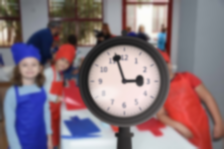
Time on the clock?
2:57
